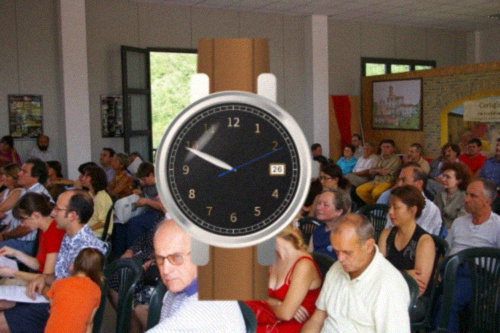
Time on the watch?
9:49:11
